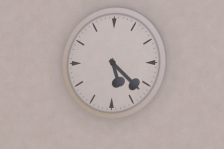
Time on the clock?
5:22
